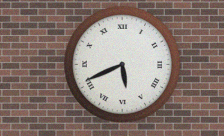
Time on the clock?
5:41
